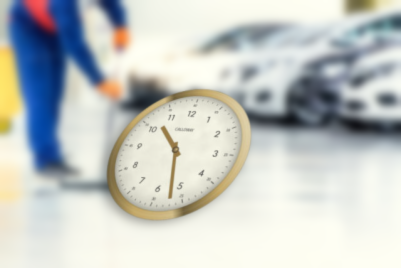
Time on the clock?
10:27
